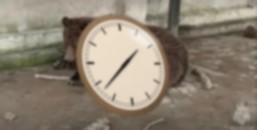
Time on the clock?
1:38
